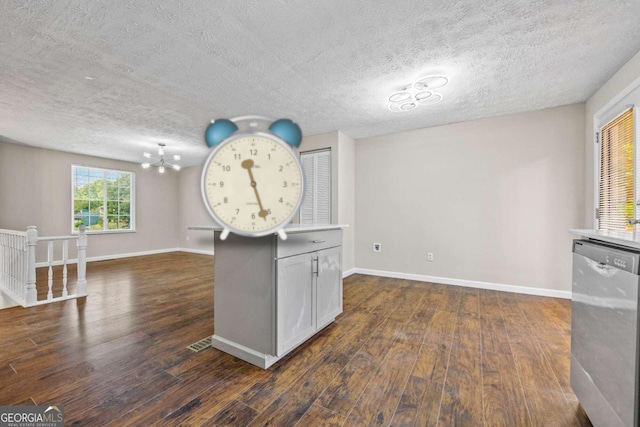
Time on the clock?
11:27
